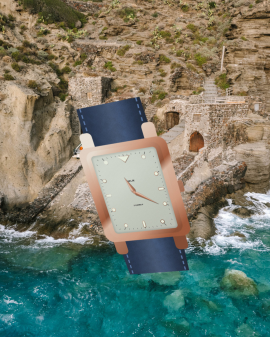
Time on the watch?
11:21
